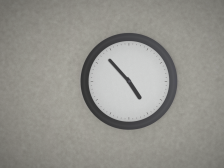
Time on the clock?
4:53
